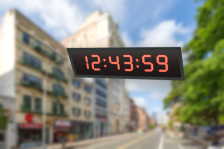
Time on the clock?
12:43:59
